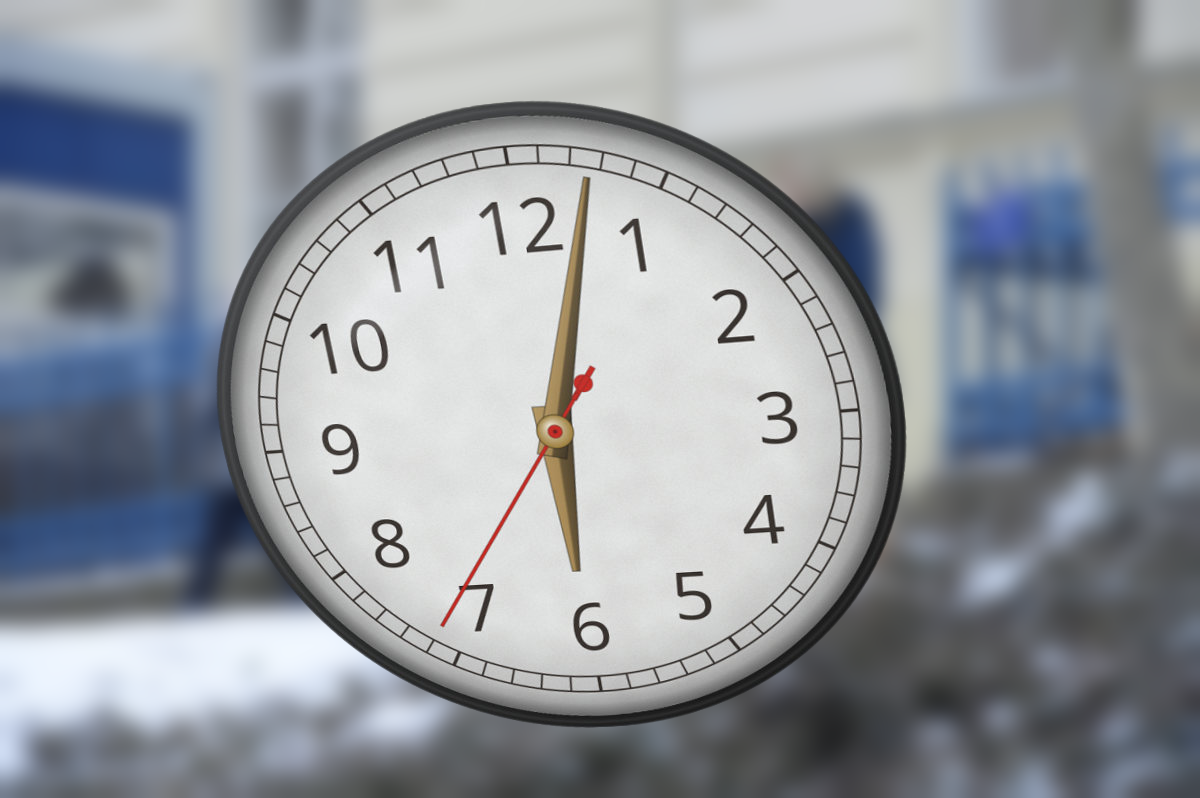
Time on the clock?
6:02:36
